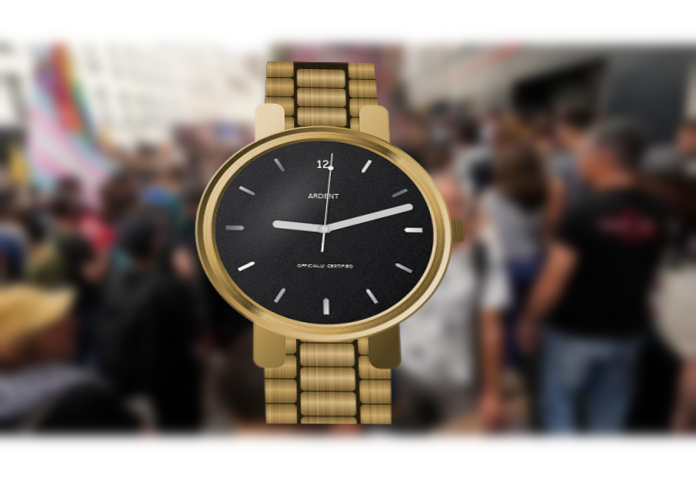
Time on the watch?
9:12:01
